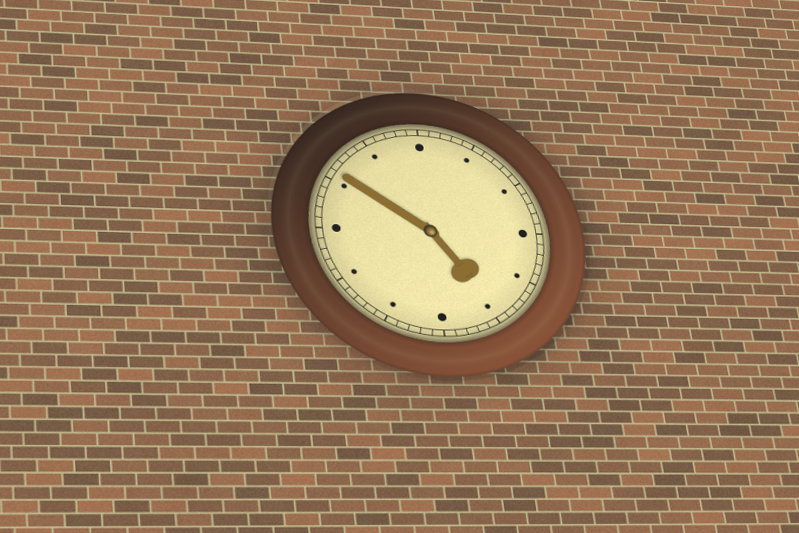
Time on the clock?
4:51
